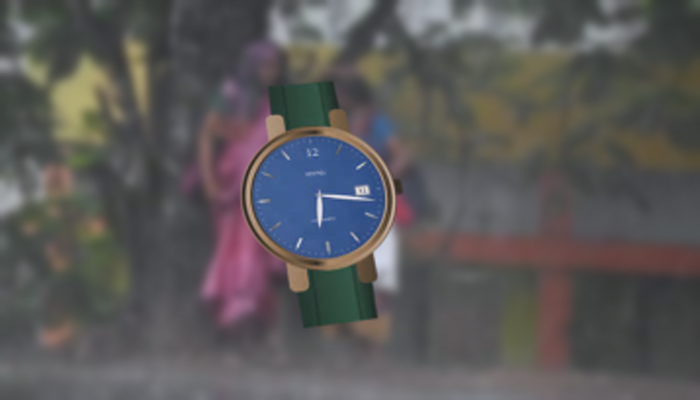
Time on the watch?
6:17
